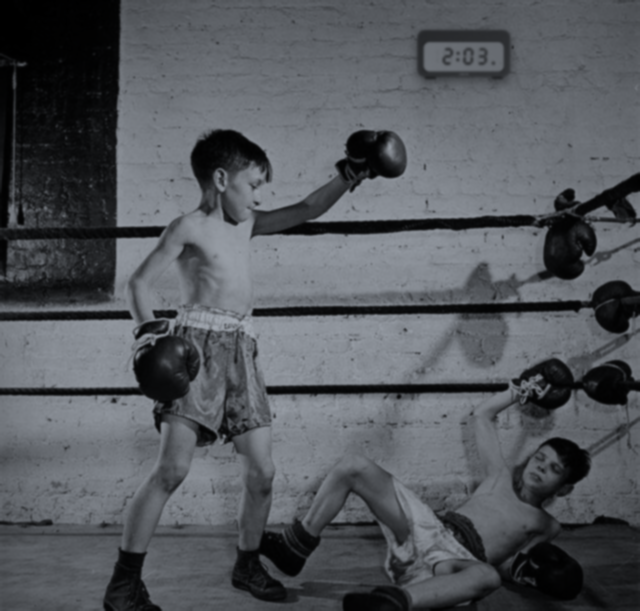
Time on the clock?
2:03
